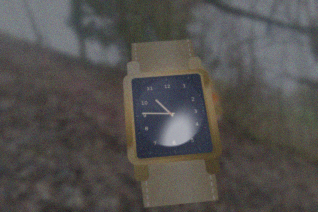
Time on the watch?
10:46
